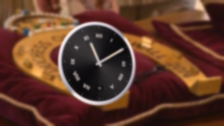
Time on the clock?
11:10
